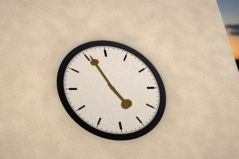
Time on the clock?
4:56
